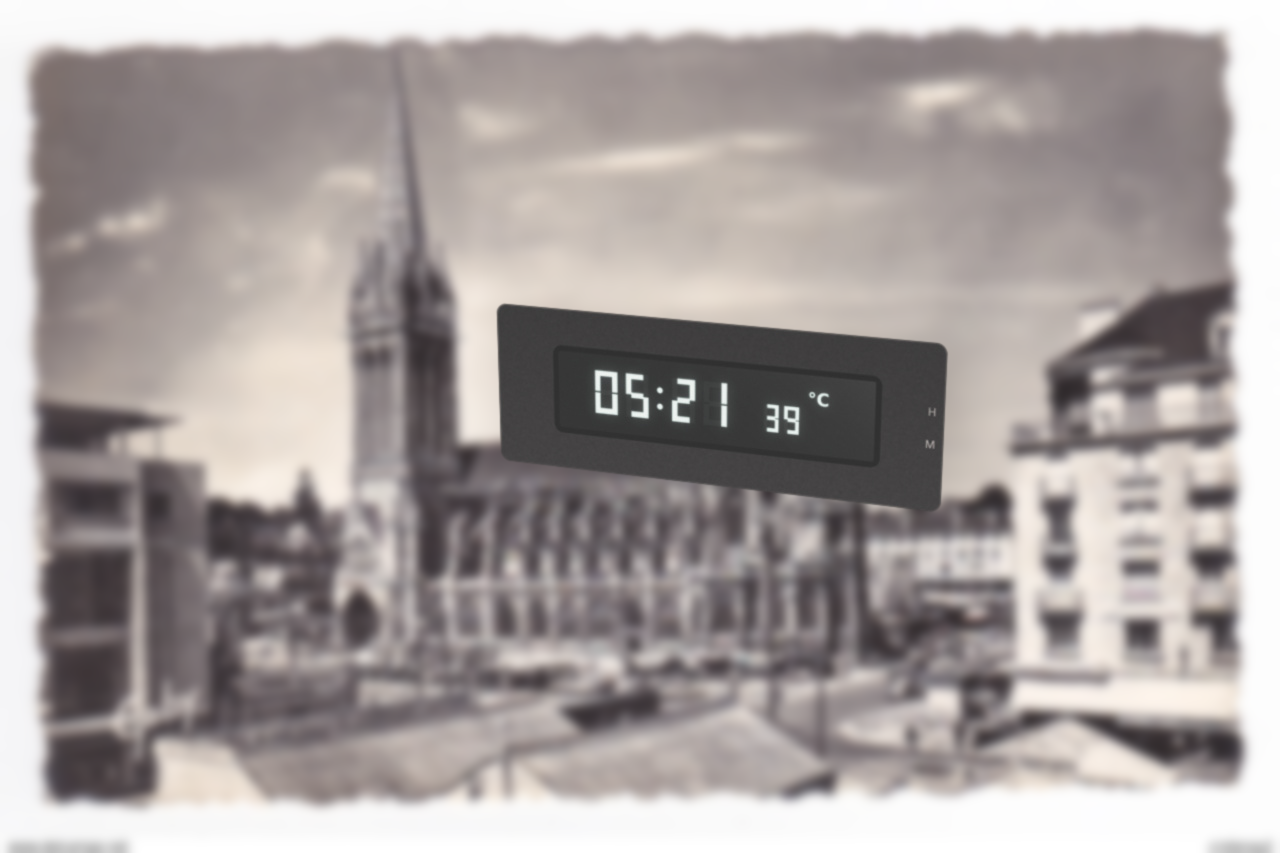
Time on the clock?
5:21
